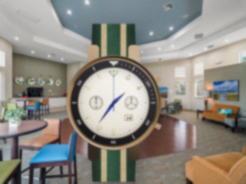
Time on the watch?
1:36
